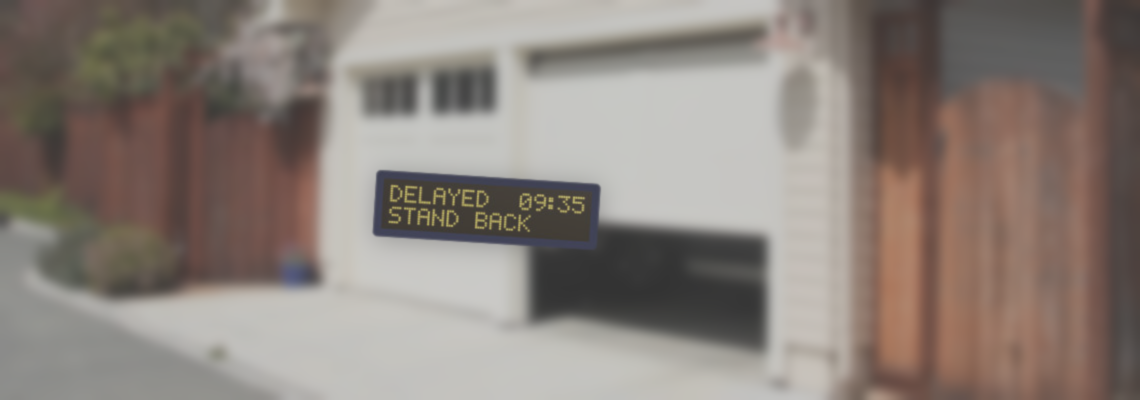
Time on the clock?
9:35
